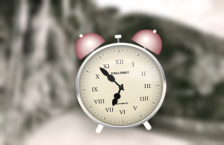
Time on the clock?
6:53
